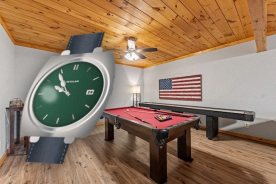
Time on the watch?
9:54
